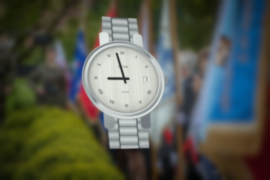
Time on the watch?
8:58
